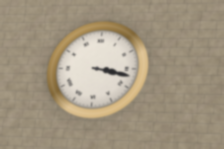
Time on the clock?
3:17
